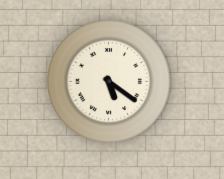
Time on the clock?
5:21
